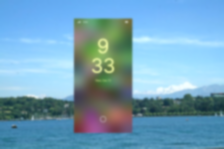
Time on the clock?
9:33
